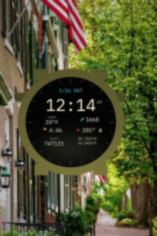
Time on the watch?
12:14
